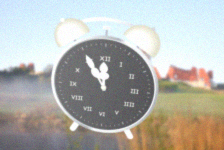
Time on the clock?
11:55
